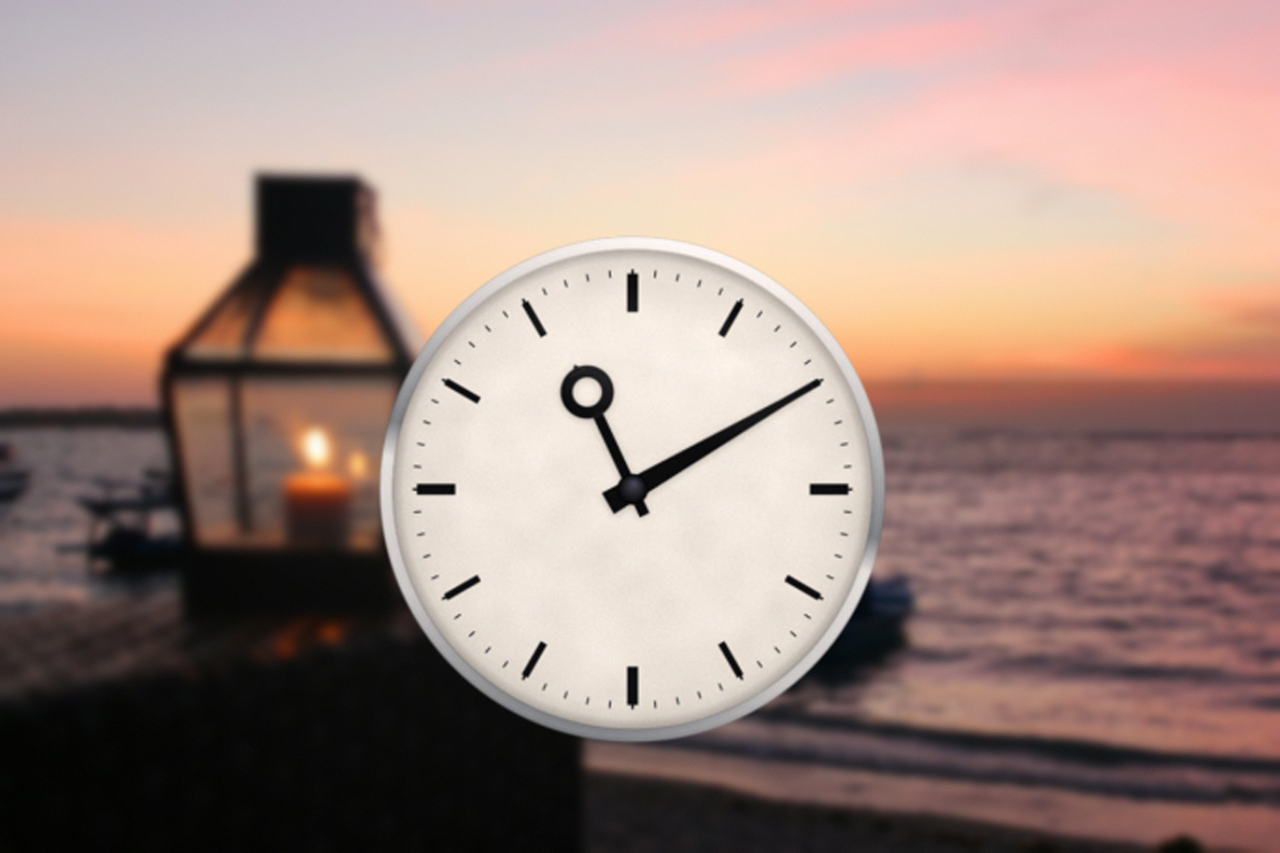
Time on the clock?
11:10
